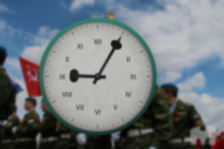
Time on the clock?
9:05
